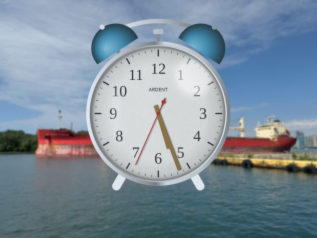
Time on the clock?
5:26:34
